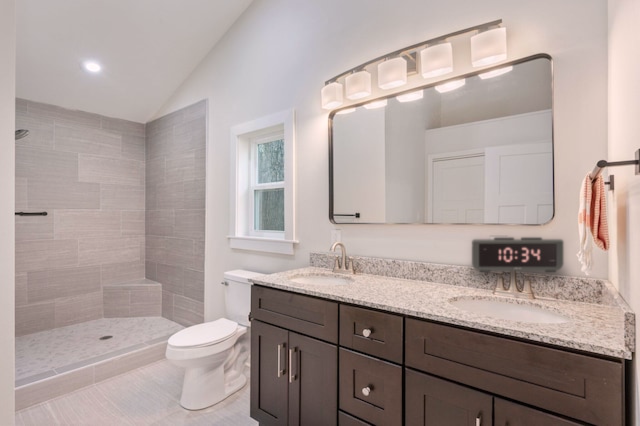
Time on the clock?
10:34
